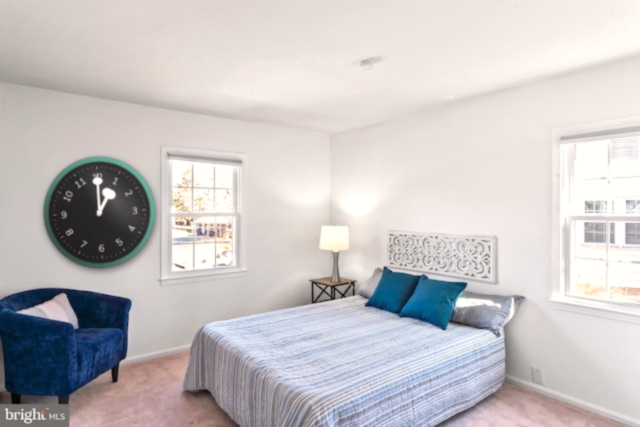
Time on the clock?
1:00
